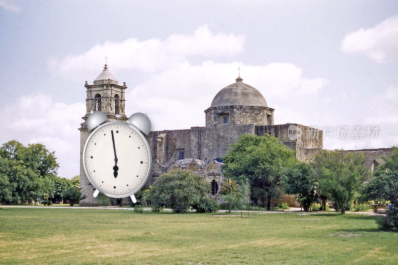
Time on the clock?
5:58
